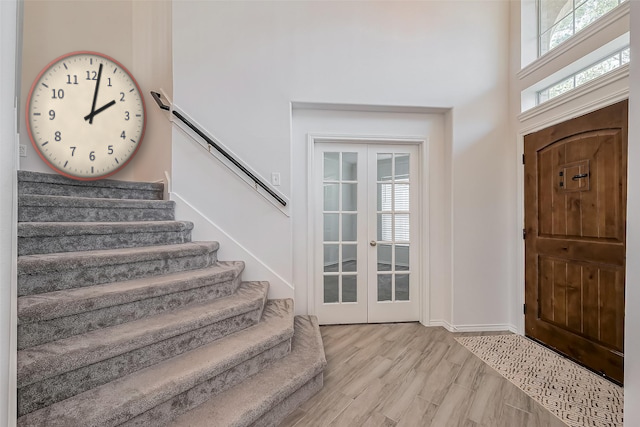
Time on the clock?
2:02
